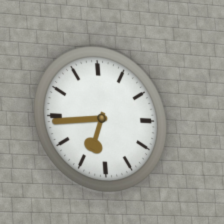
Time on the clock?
6:44
